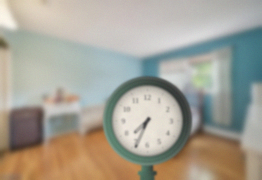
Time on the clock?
7:34
